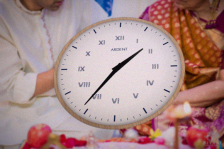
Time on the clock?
1:36
